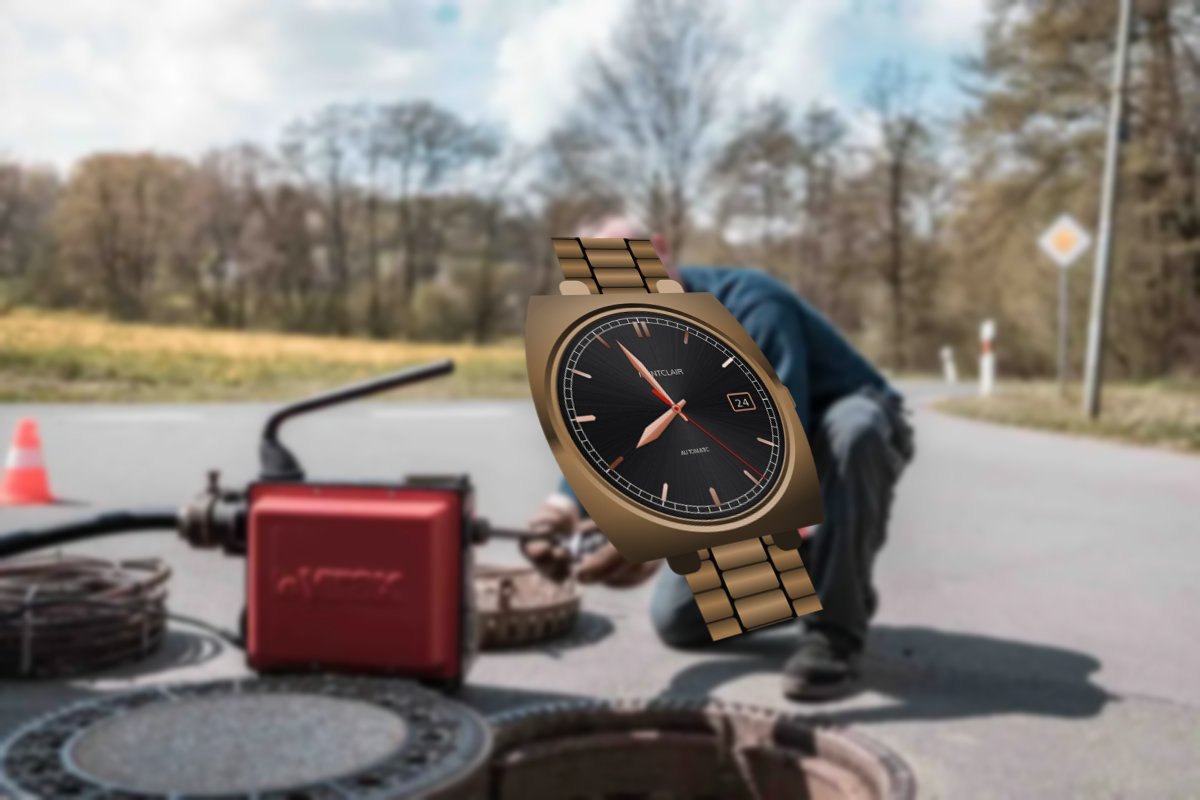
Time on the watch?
7:56:24
